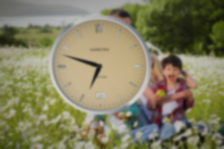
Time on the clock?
6:48
